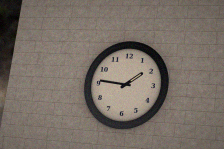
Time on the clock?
1:46
